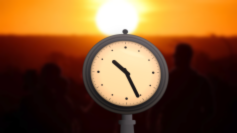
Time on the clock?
10:26
